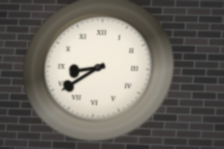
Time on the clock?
8:39
